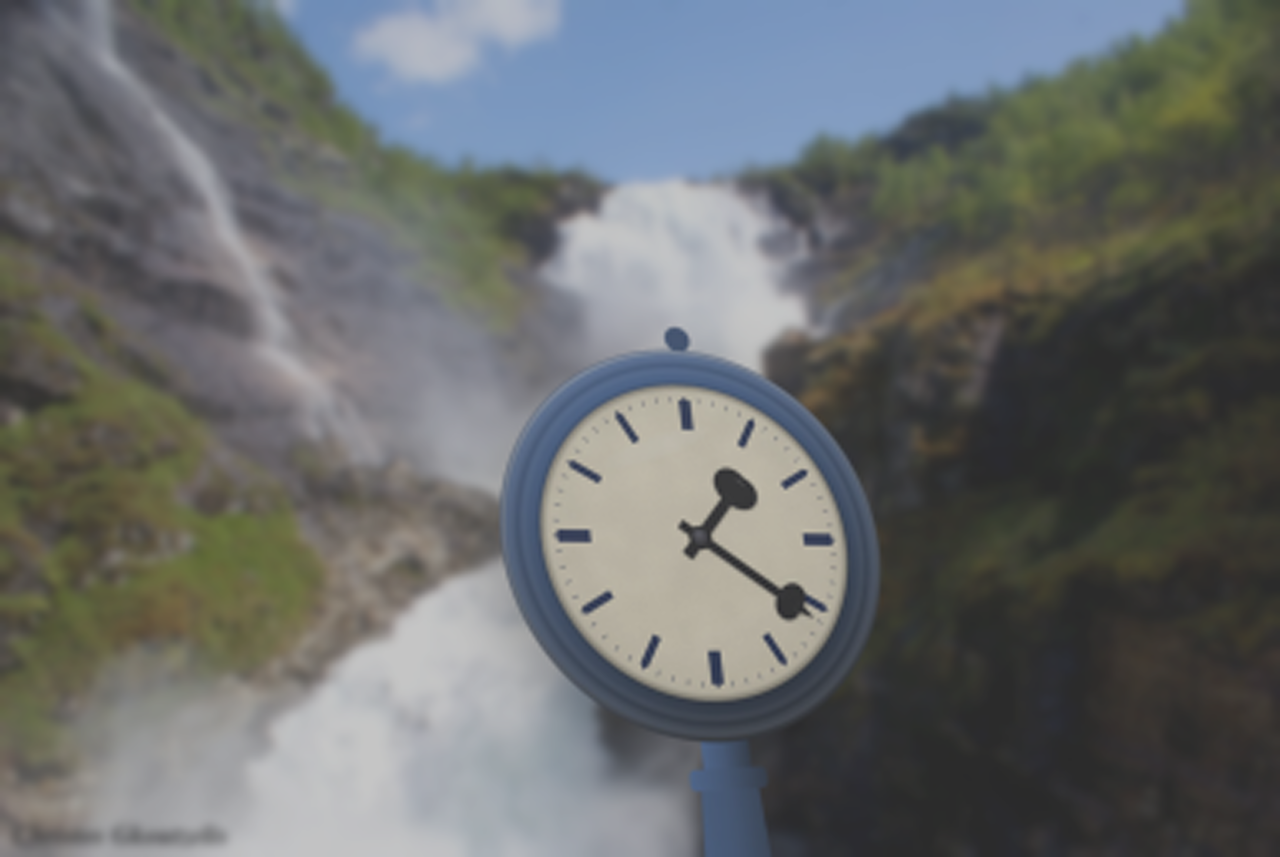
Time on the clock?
1:21
